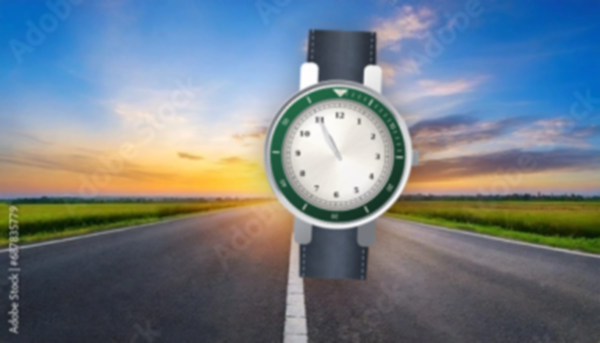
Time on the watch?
10:55
